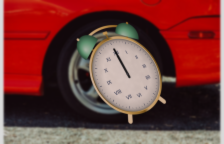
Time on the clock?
12:00
